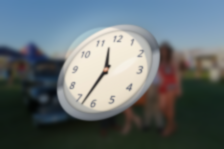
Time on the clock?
11:33
